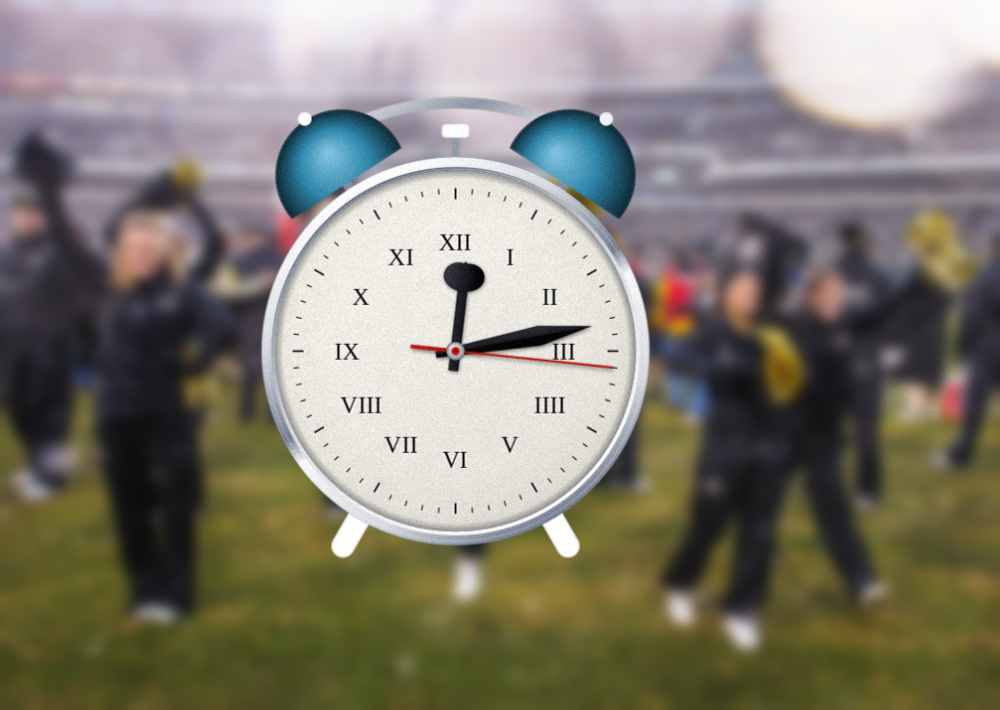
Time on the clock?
12:13:16
